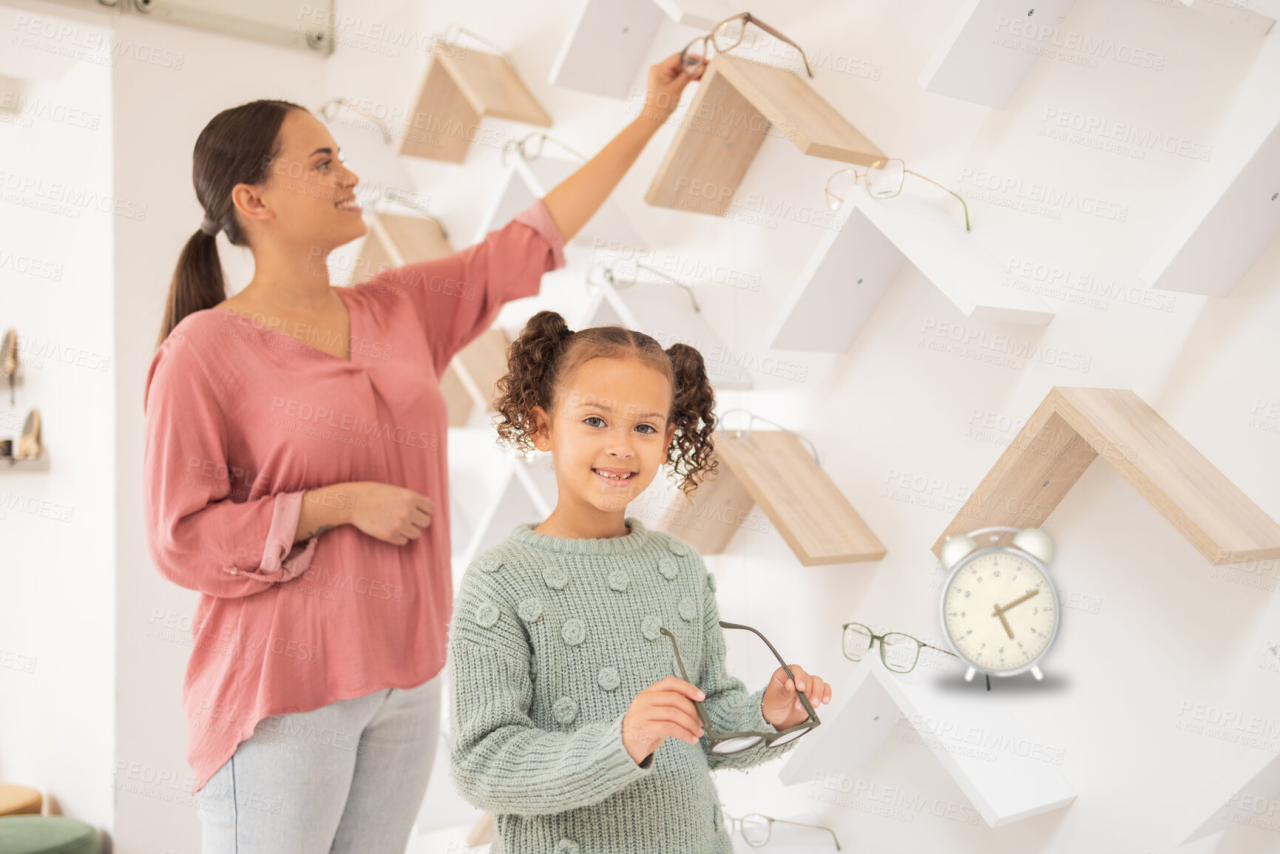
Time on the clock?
5:11
